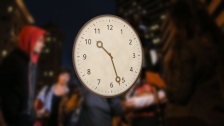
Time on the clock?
10:27
